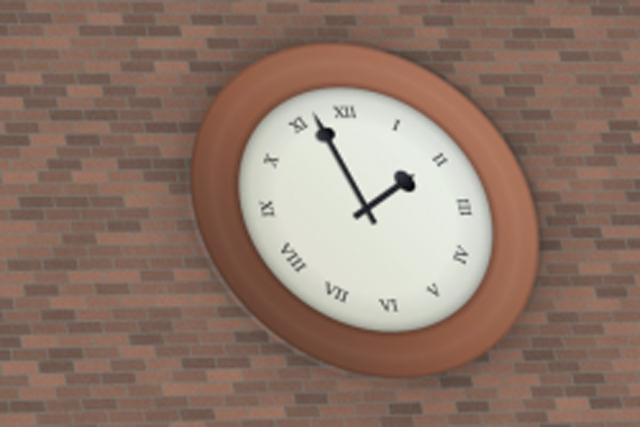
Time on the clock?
1:57
